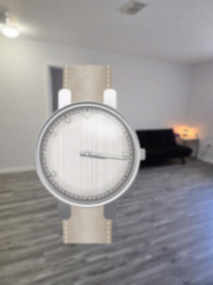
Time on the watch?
3:16
